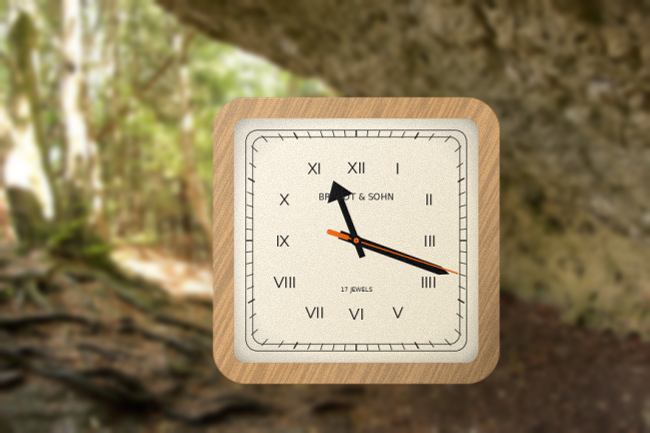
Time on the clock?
11:18:18
